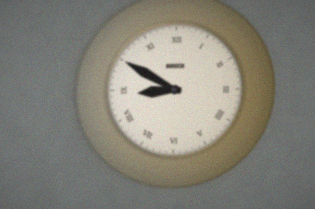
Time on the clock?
8:50
